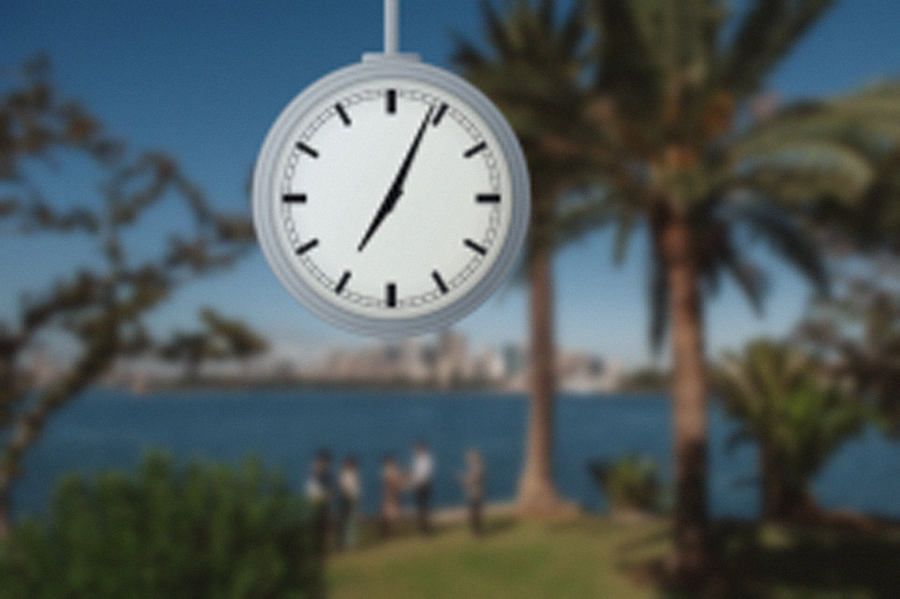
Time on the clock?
7:04
